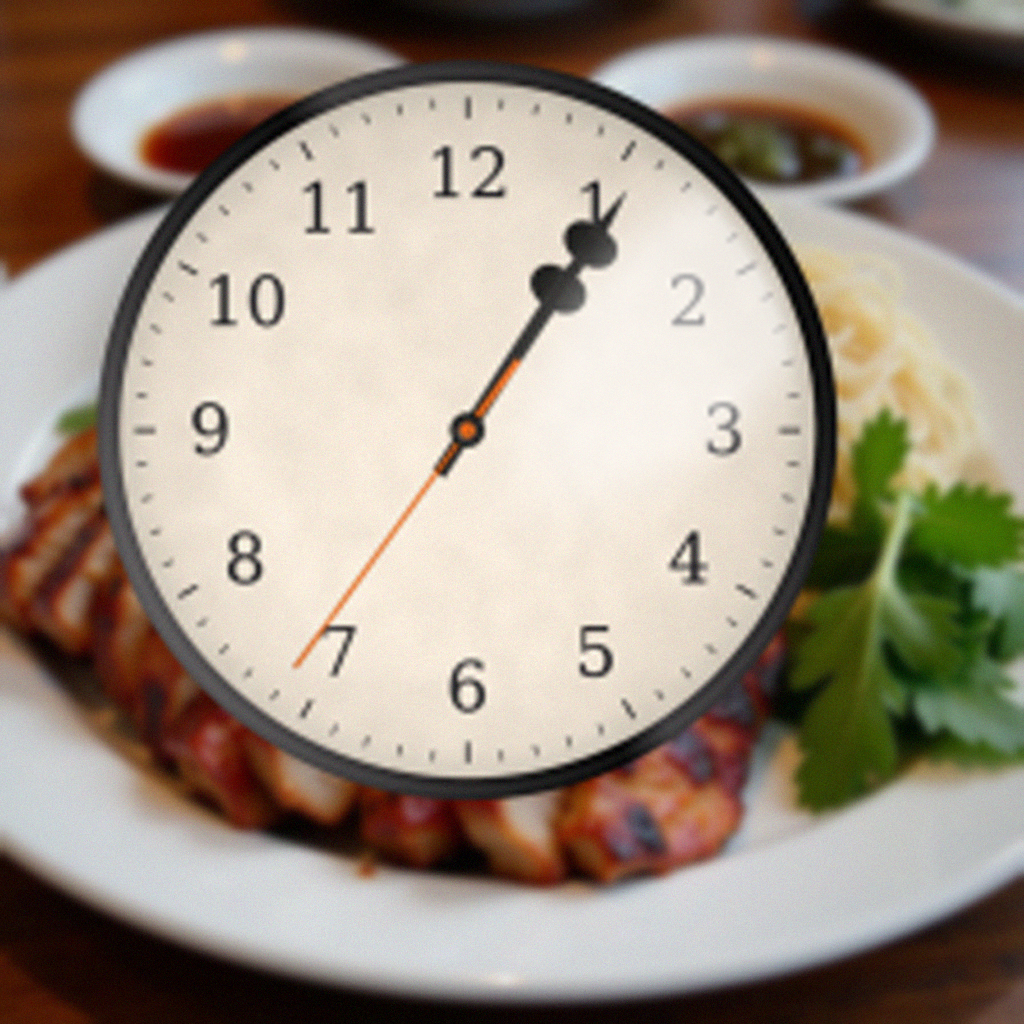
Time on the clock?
1:05:36
